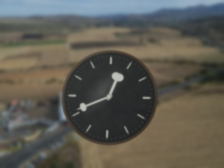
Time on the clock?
12:41
